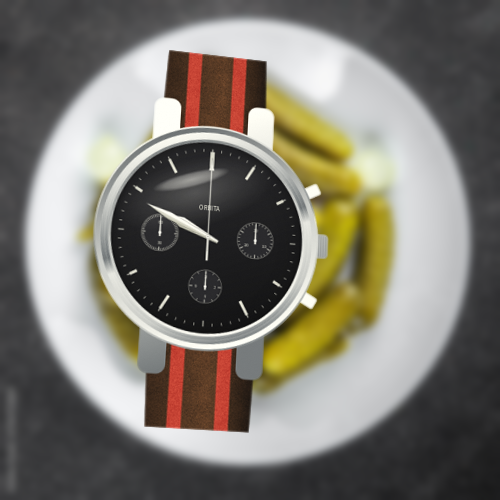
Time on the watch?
9:49
